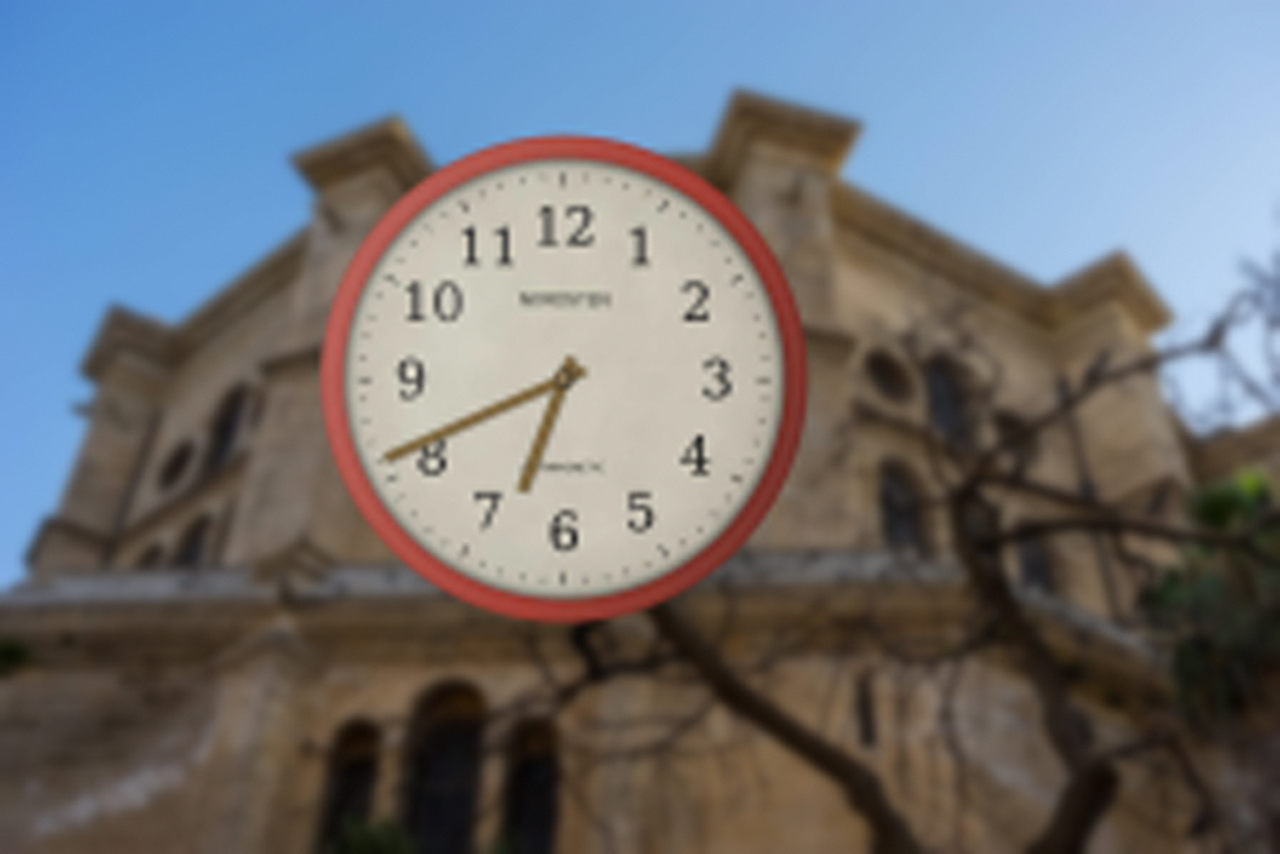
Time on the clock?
6:41
